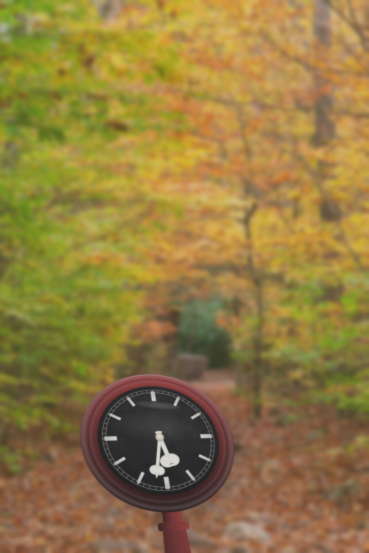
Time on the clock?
5:32
